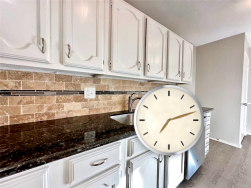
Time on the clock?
7:12
